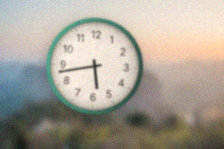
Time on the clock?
5:43
